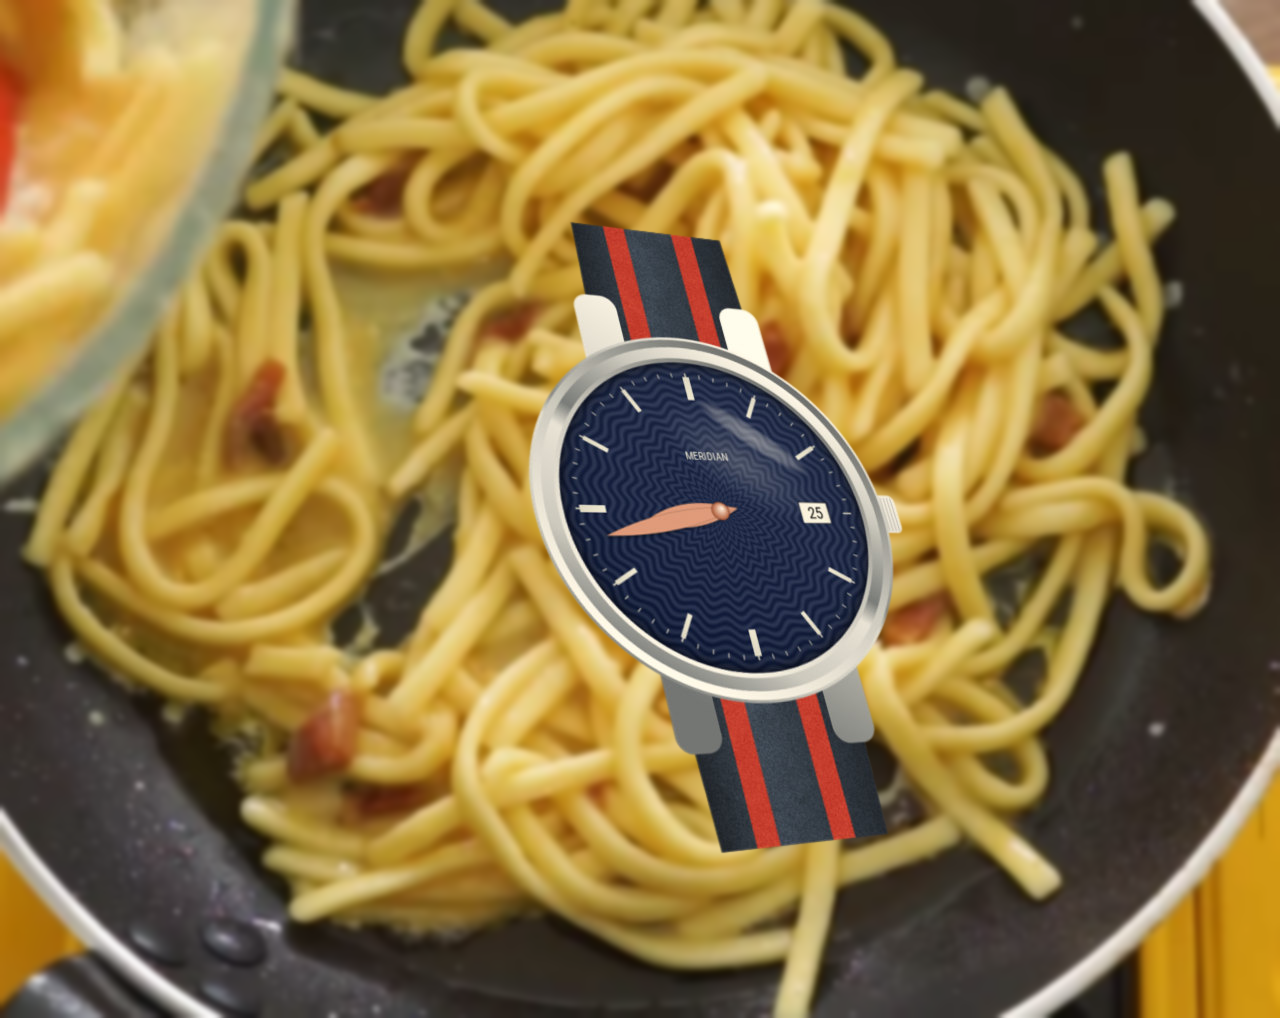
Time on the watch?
8:43
